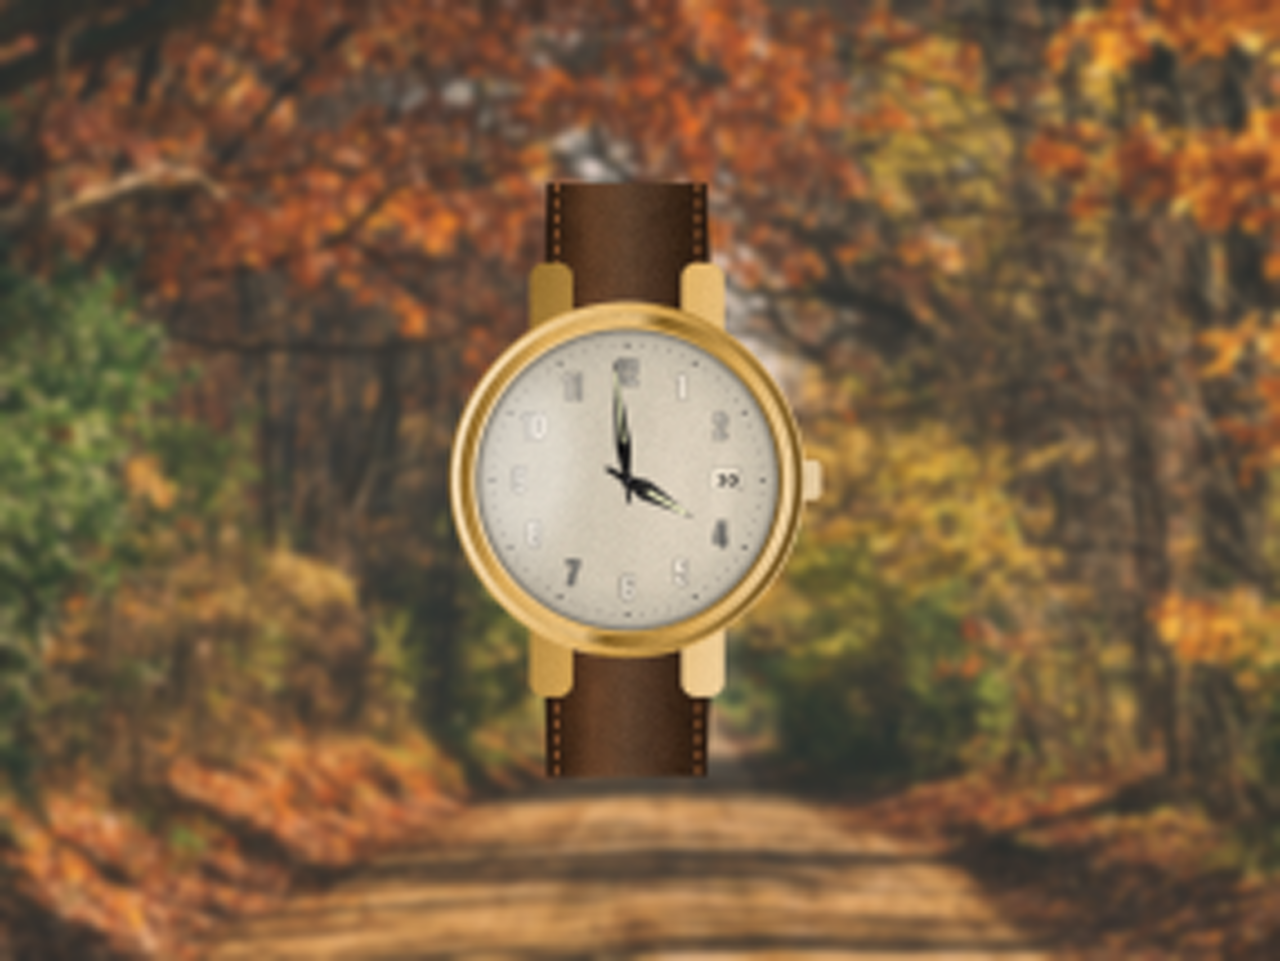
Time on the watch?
3:59
